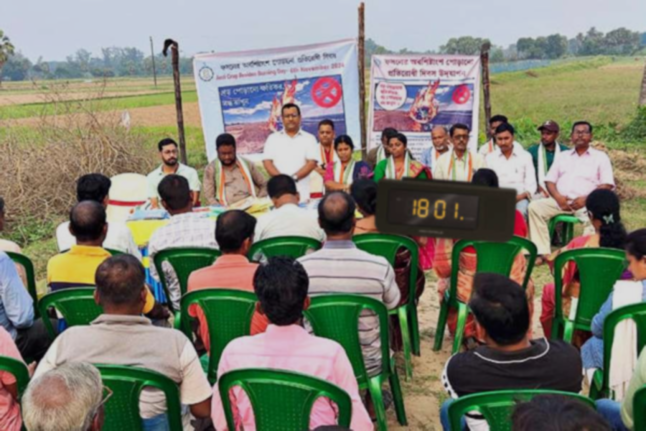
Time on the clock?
18:01
